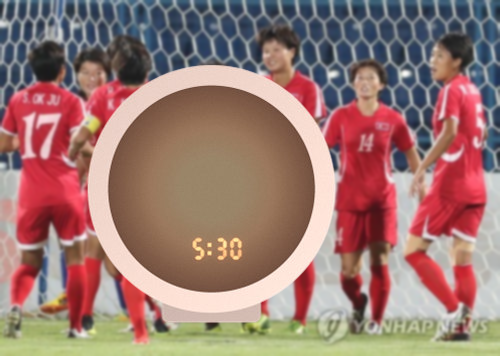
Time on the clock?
5:30
